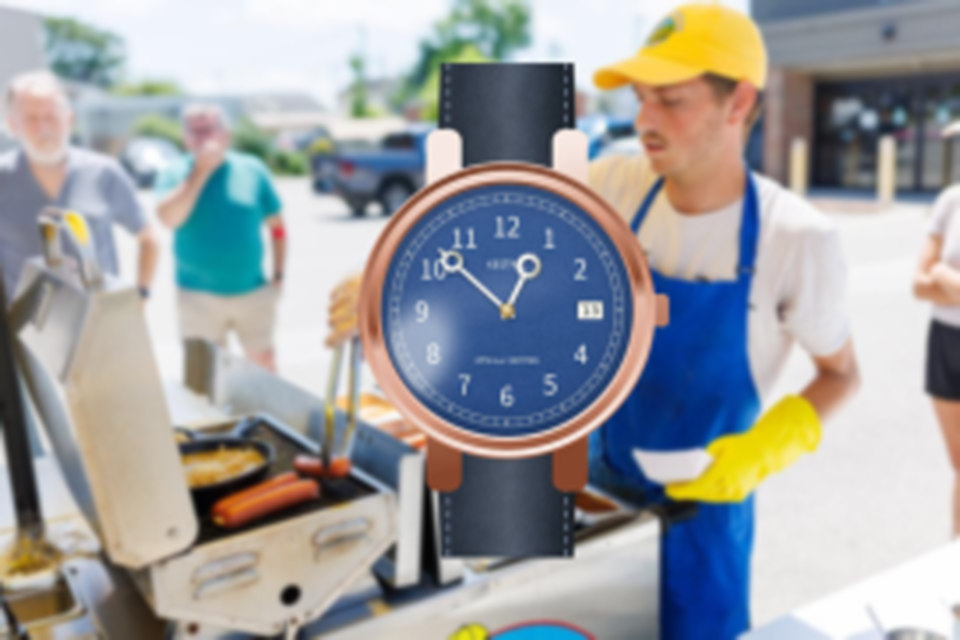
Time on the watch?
12:52
